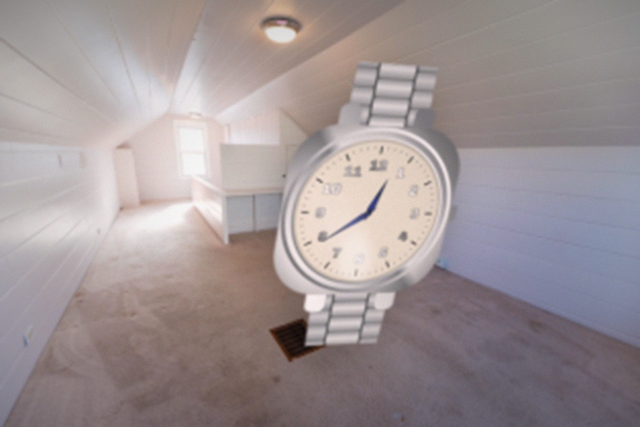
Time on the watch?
12:39
